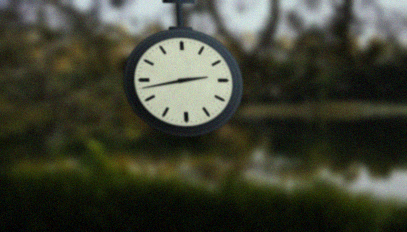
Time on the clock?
2:43
